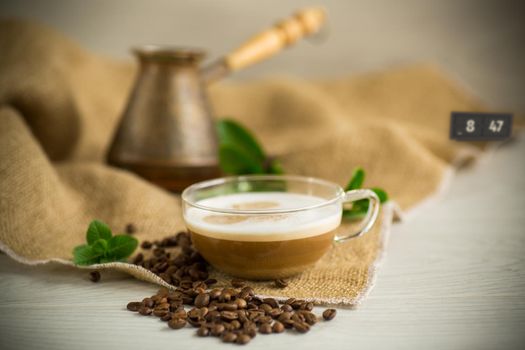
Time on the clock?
8:47
